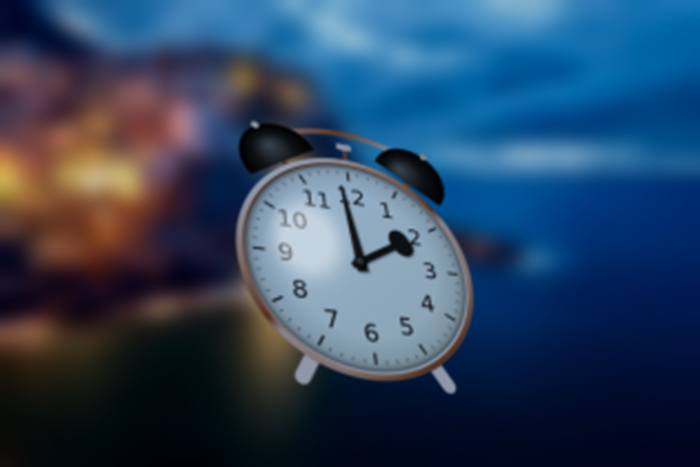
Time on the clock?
1:59
